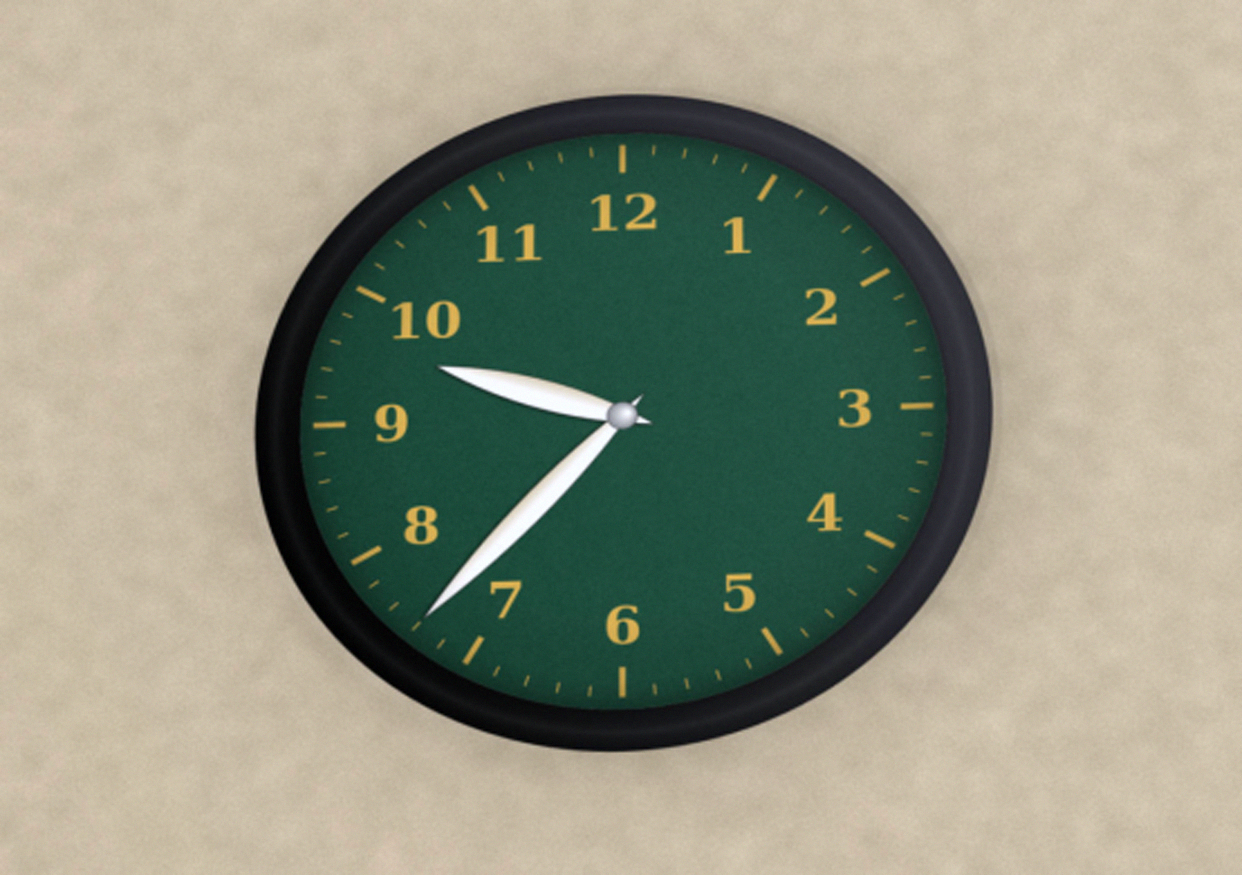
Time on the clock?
9:37
